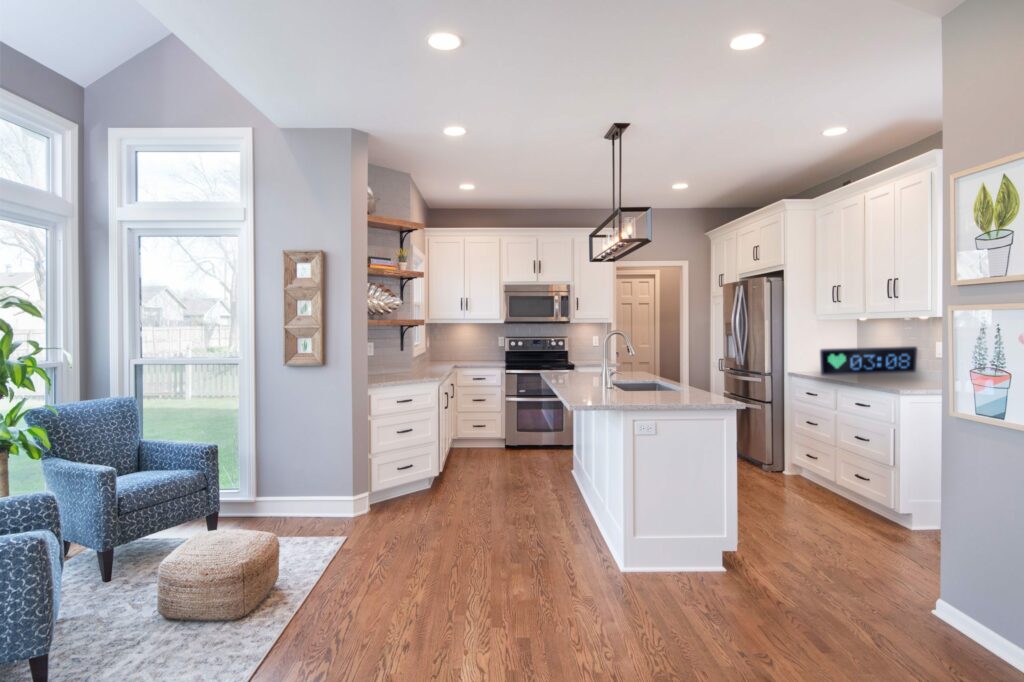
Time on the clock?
3:08
